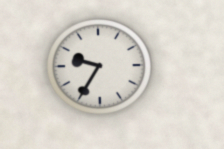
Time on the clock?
9:35
